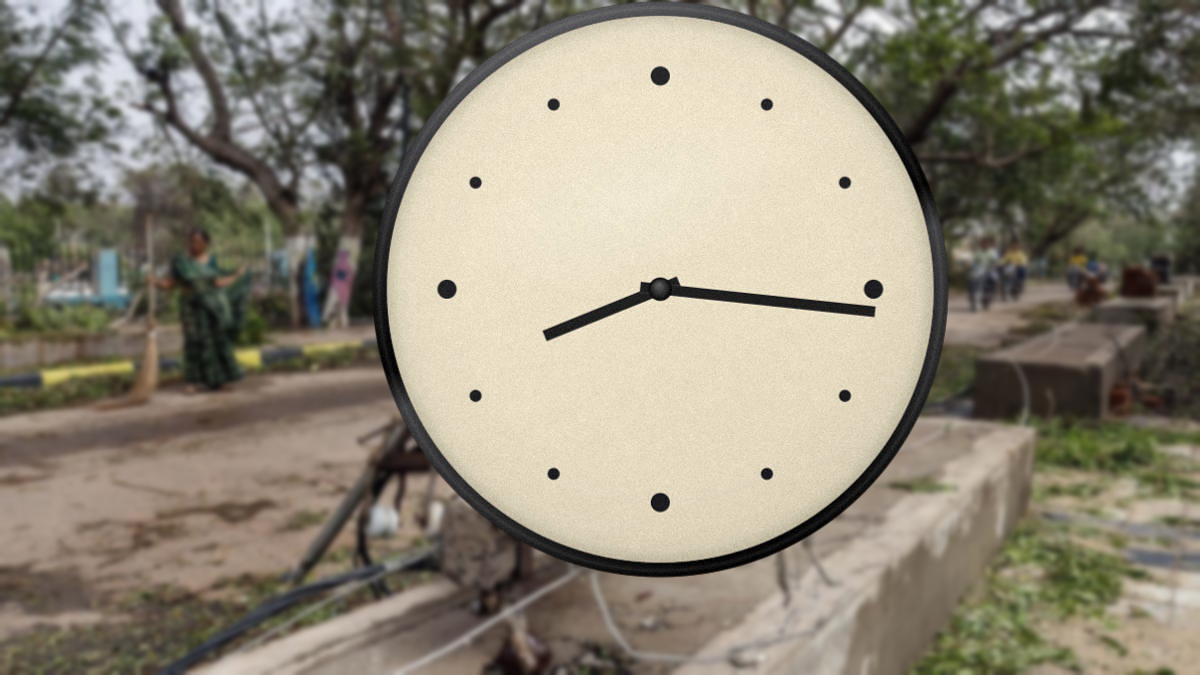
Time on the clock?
8:16
